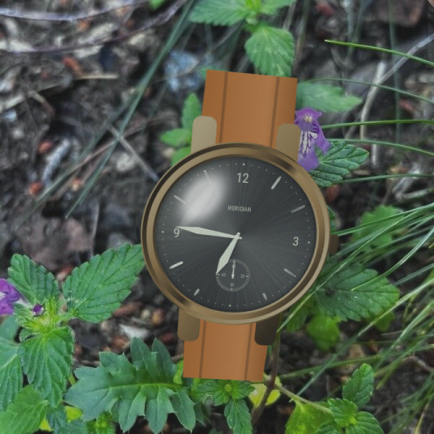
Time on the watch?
6:46
